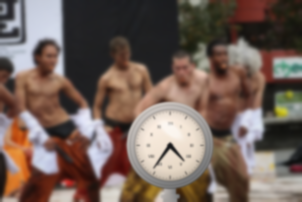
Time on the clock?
4:36
